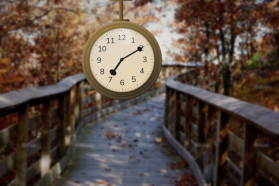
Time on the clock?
7:10
